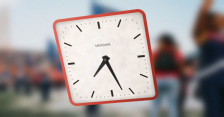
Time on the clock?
7:27
